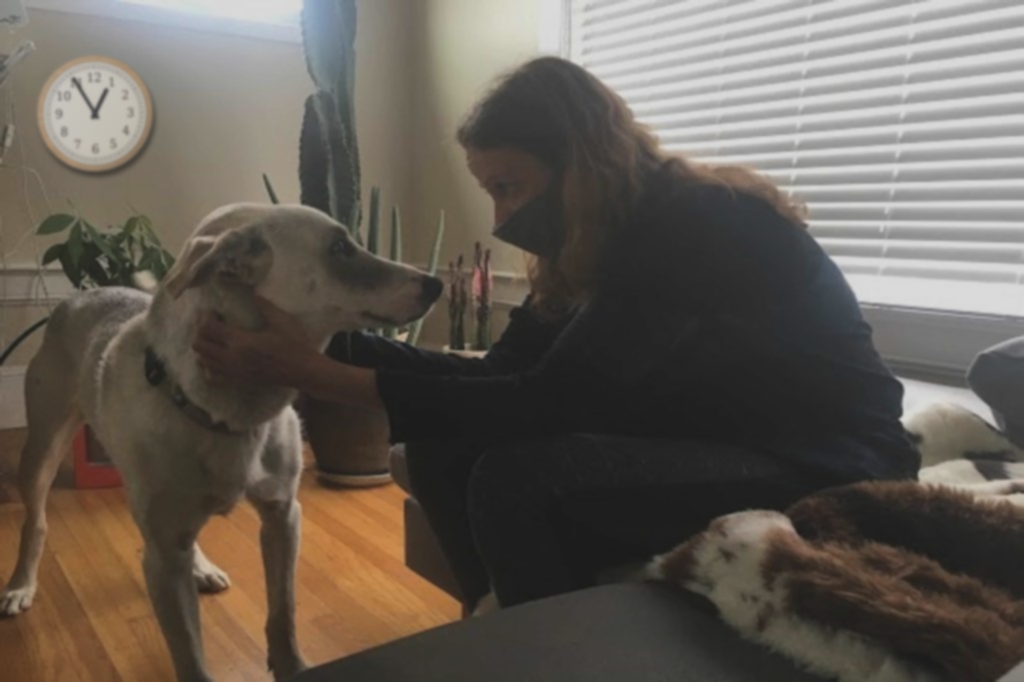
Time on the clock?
12:55
